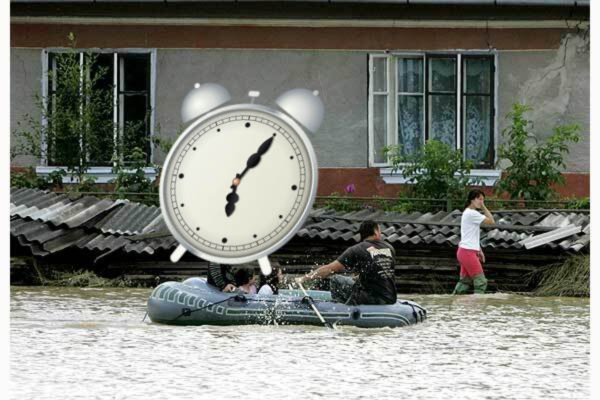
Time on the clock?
6:05
